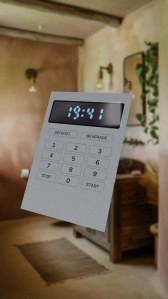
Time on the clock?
19:41
